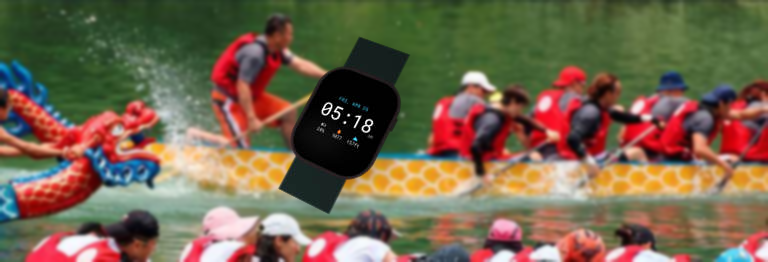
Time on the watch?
5:18
